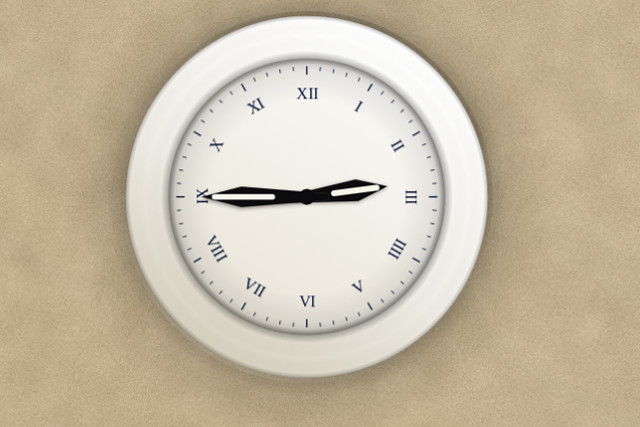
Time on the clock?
2:45
